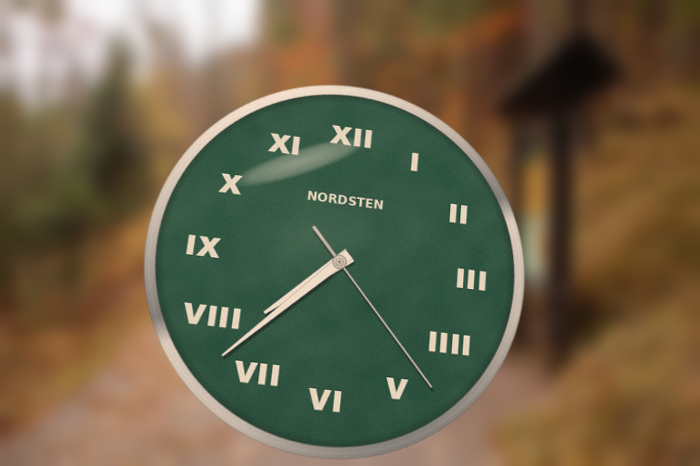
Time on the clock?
7:37:23
